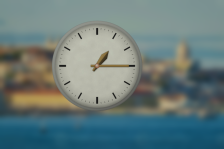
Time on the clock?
1:15
